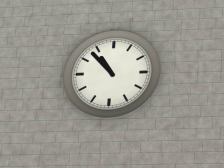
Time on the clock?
10:53
